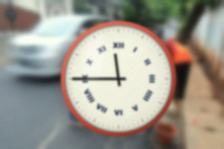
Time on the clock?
11:45
